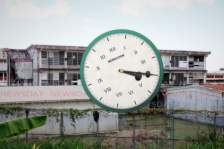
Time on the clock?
4:20
